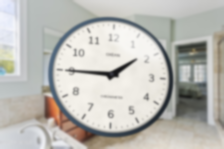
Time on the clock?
1:45
